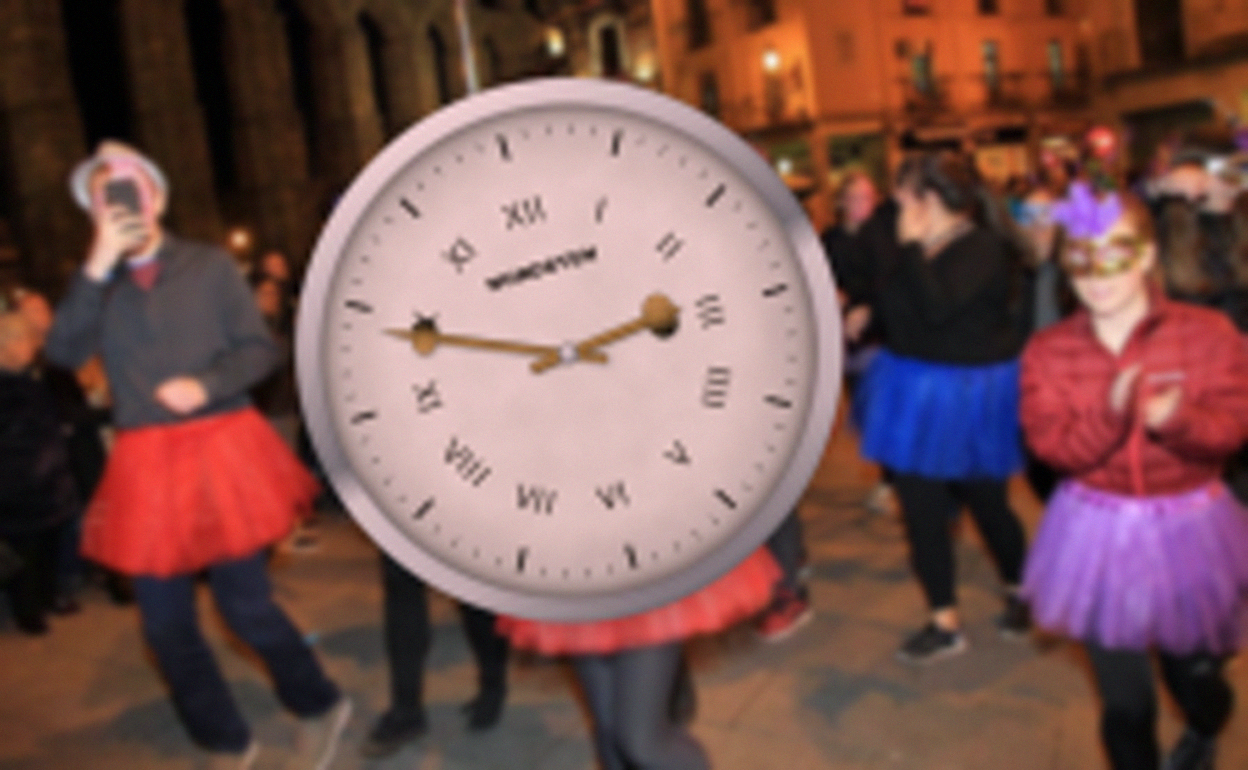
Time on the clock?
2:49
